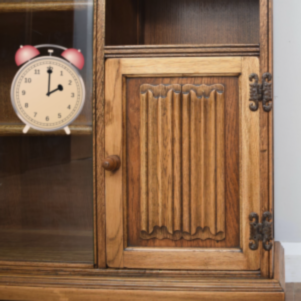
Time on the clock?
2:00
